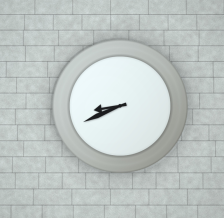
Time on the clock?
8:41
